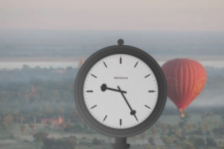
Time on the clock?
9:25
